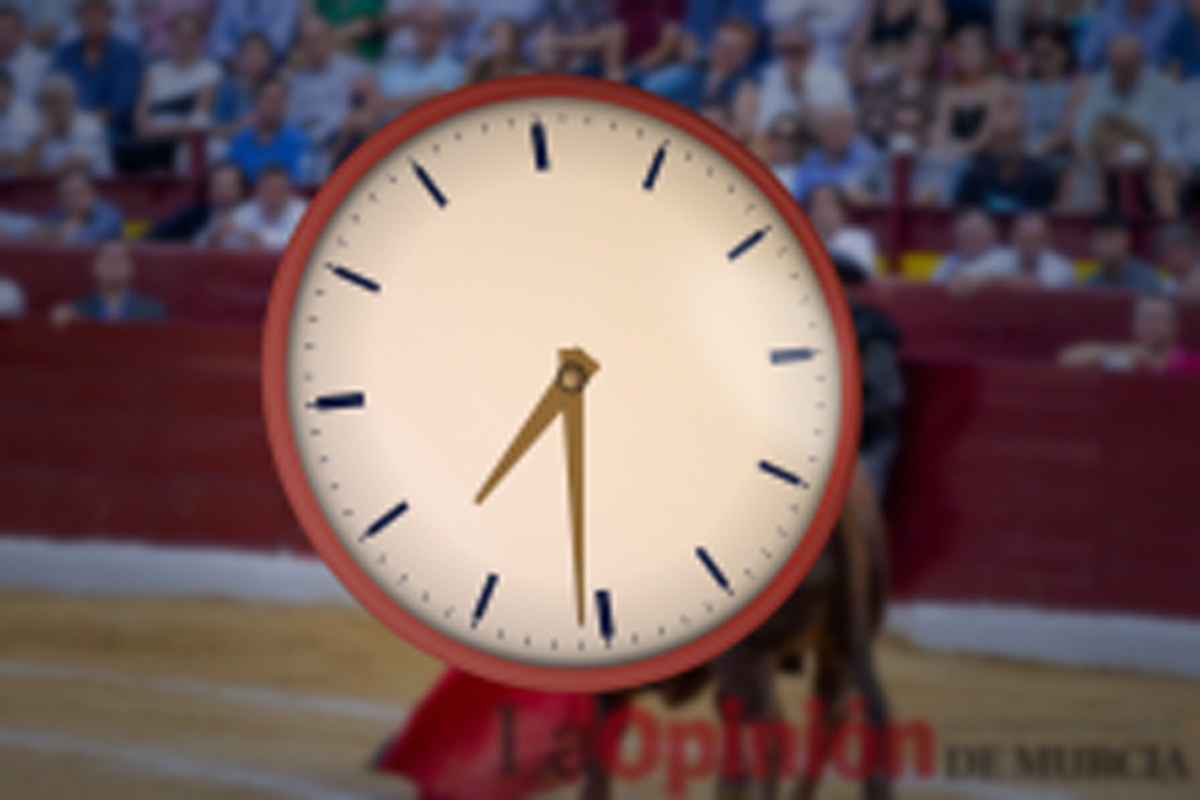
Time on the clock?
7:31
